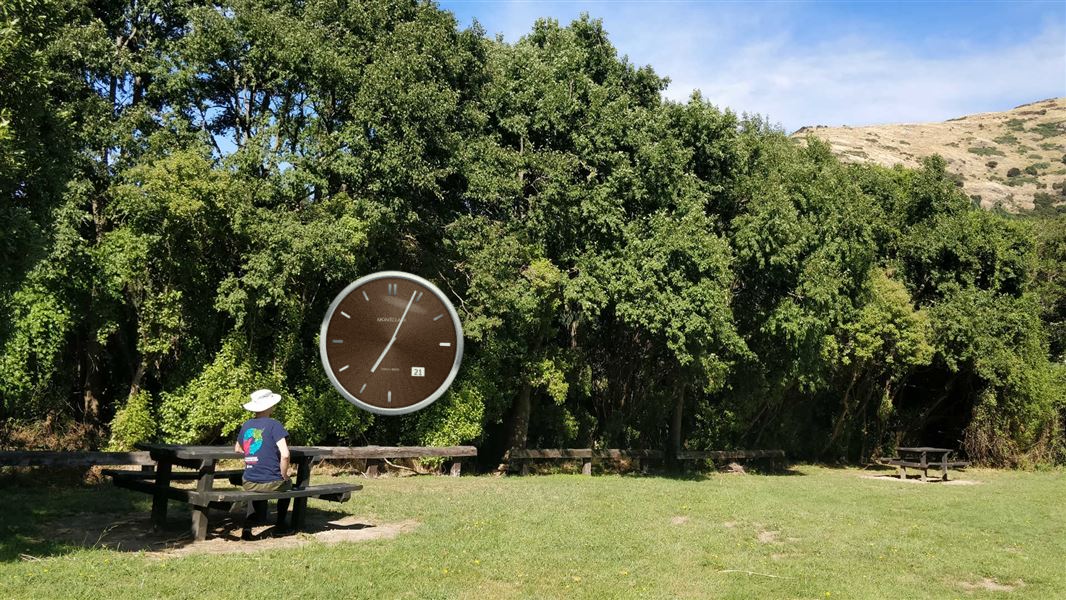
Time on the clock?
7:04
